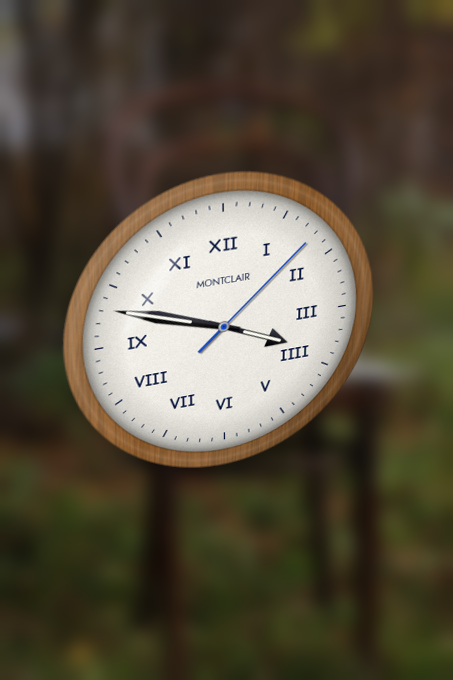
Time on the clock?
3:48:08
